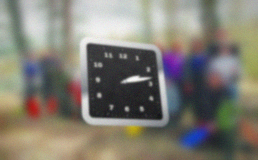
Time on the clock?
2:13
